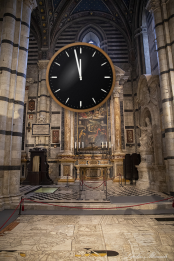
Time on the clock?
11:58
